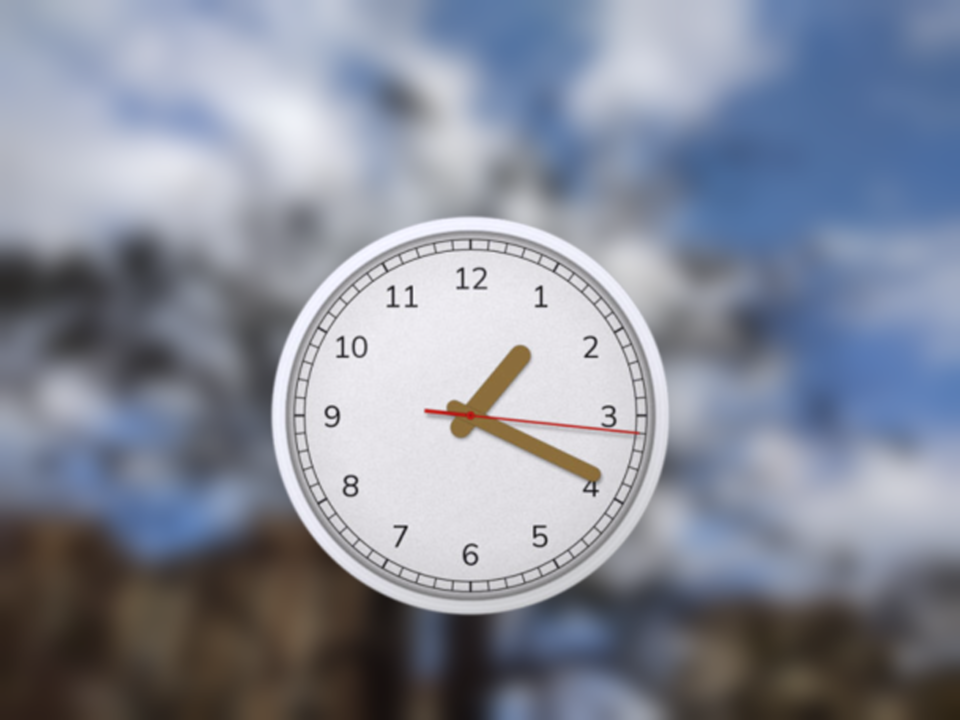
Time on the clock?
1:19:16
